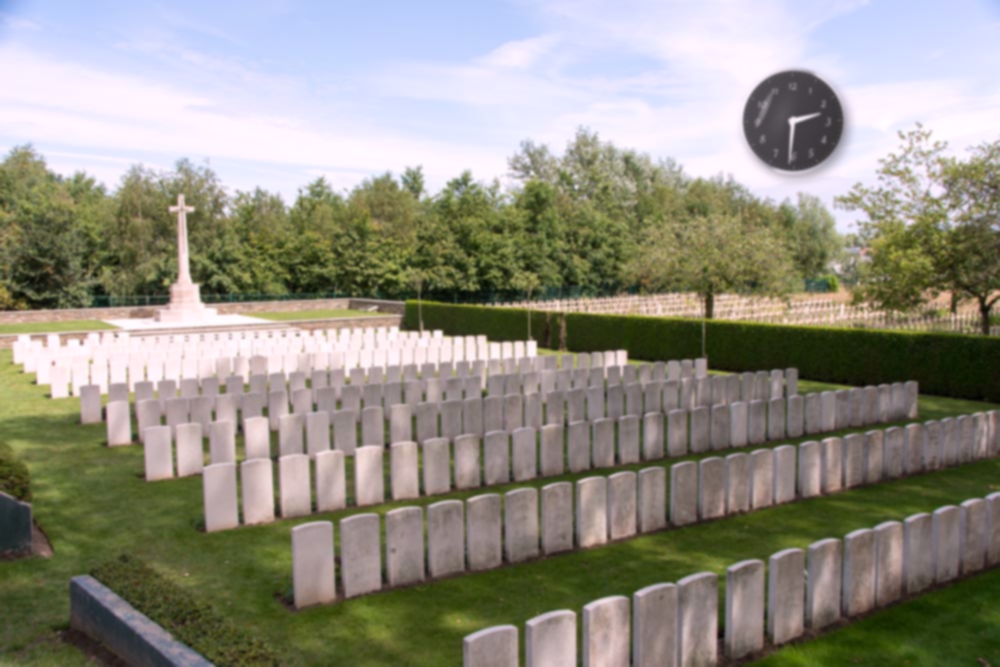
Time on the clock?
2:31
